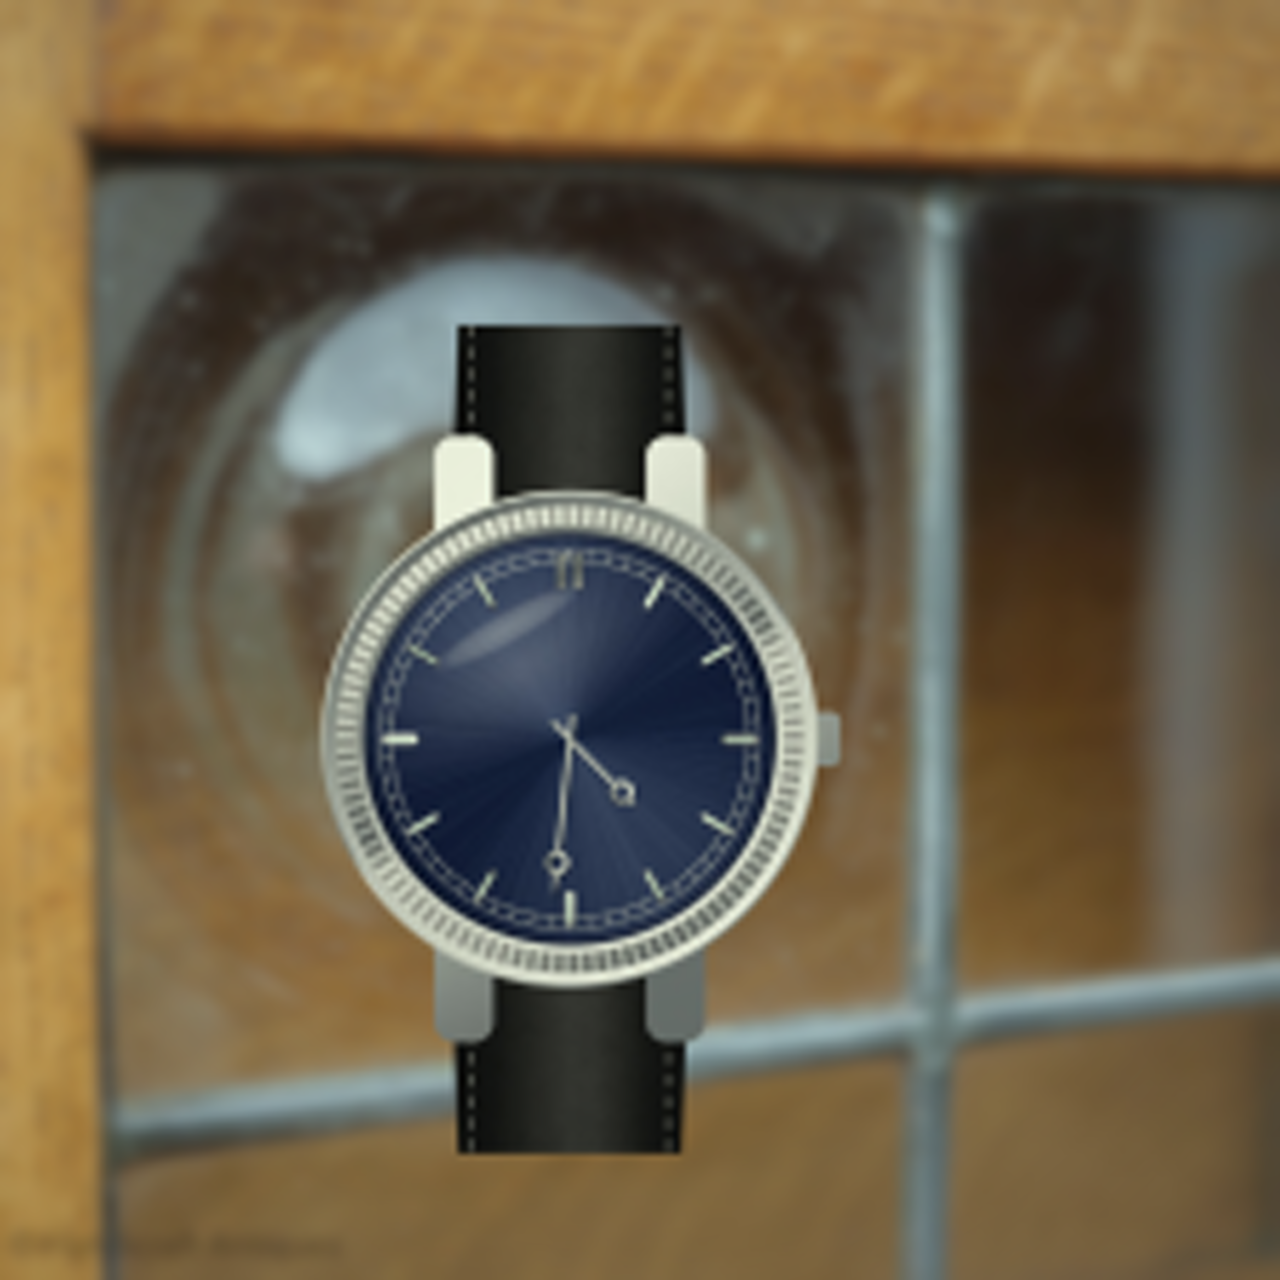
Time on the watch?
4:31
